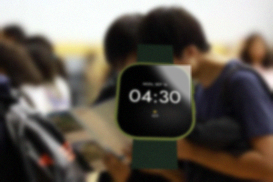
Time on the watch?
4:30
